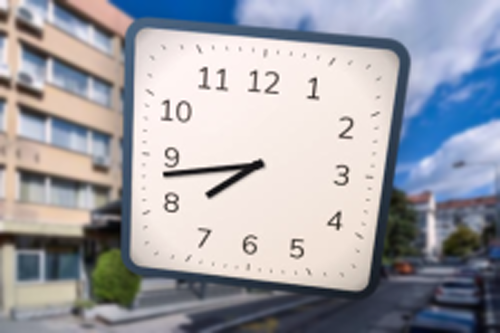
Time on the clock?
7:43
